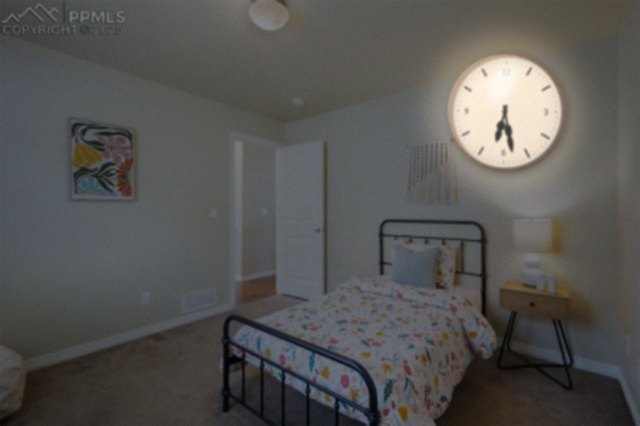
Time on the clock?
6:28
